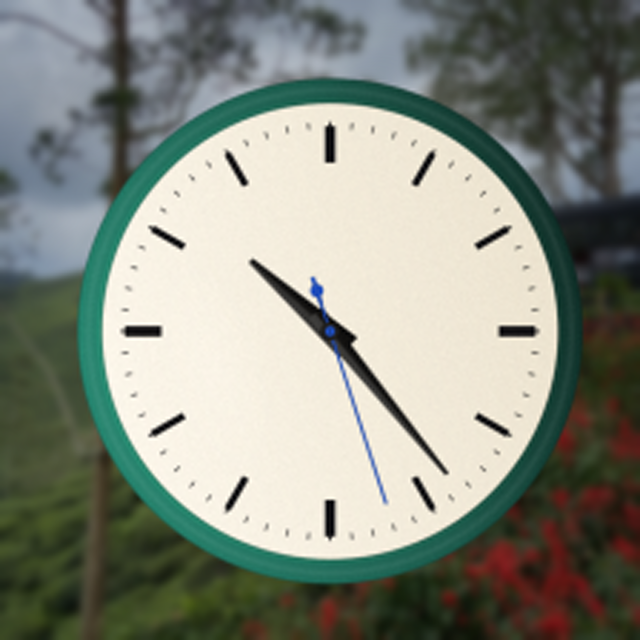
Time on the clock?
10:23:27
